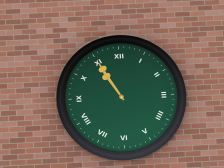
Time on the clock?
10:55
